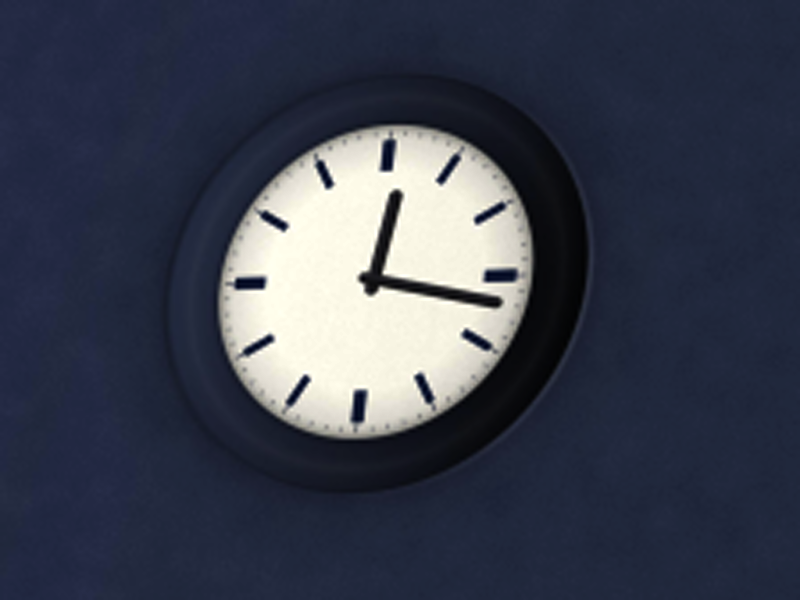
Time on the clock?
12:17
